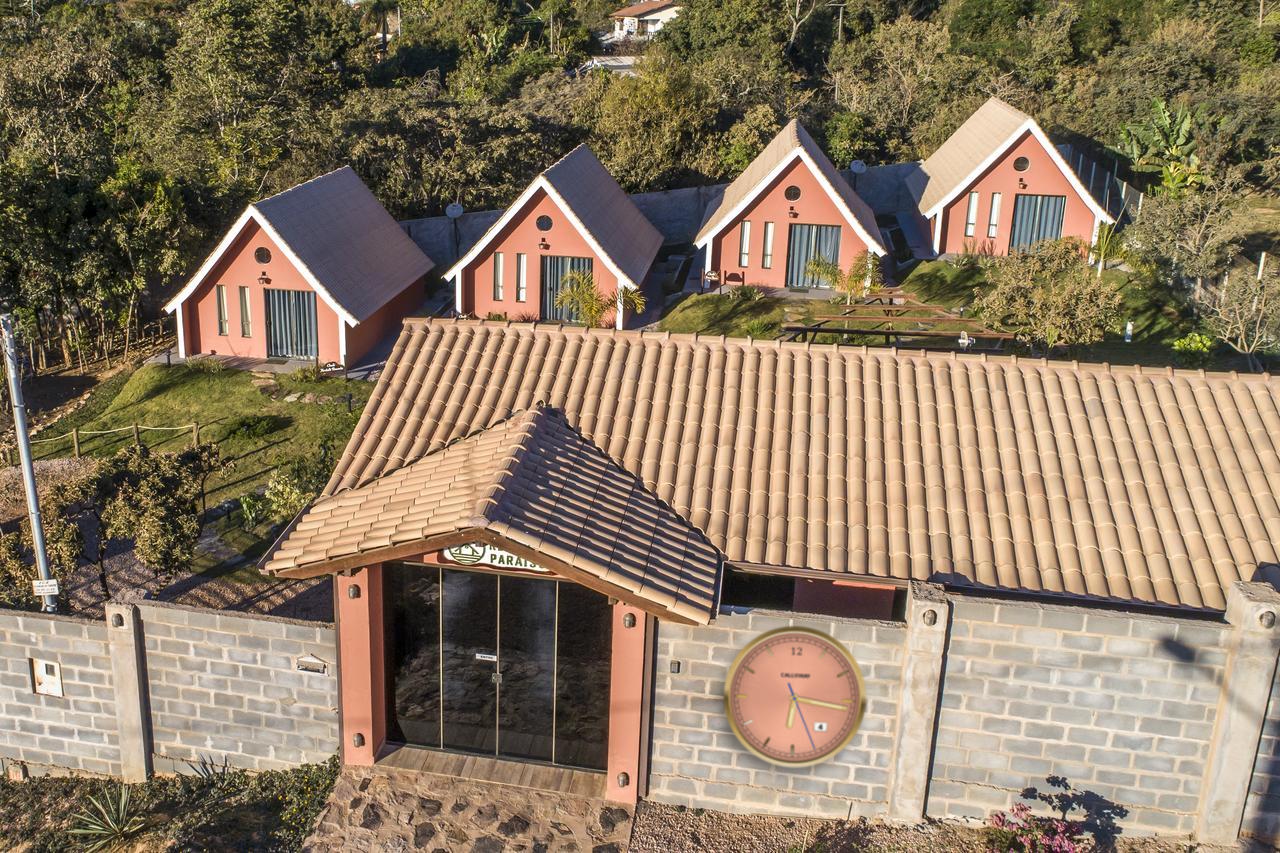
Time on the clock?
6:16:26
